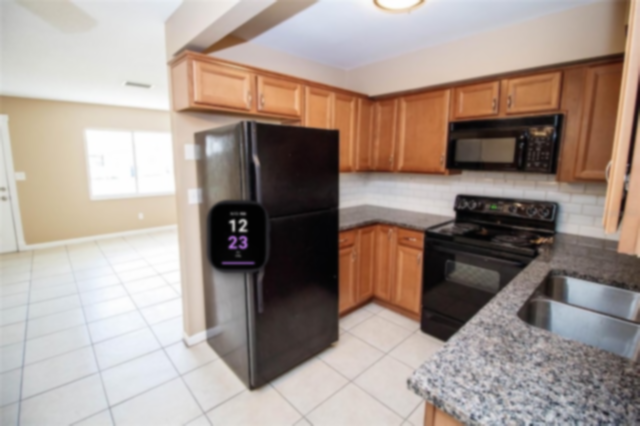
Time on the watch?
12:23
